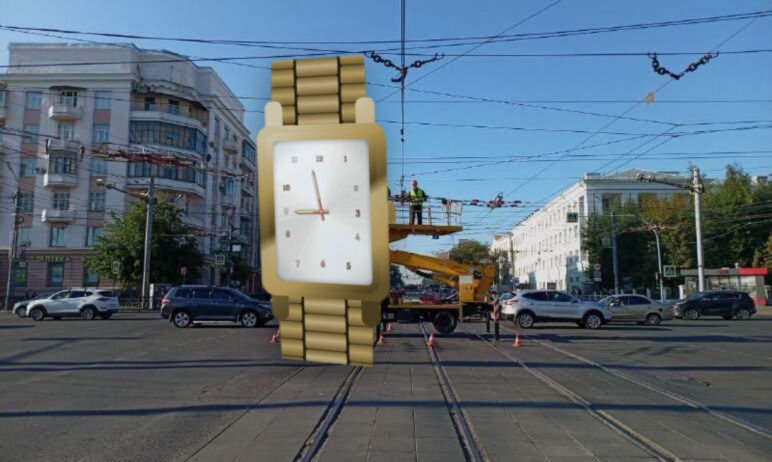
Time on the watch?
8:58
